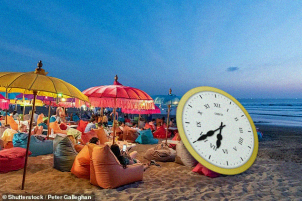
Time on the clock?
6:40
